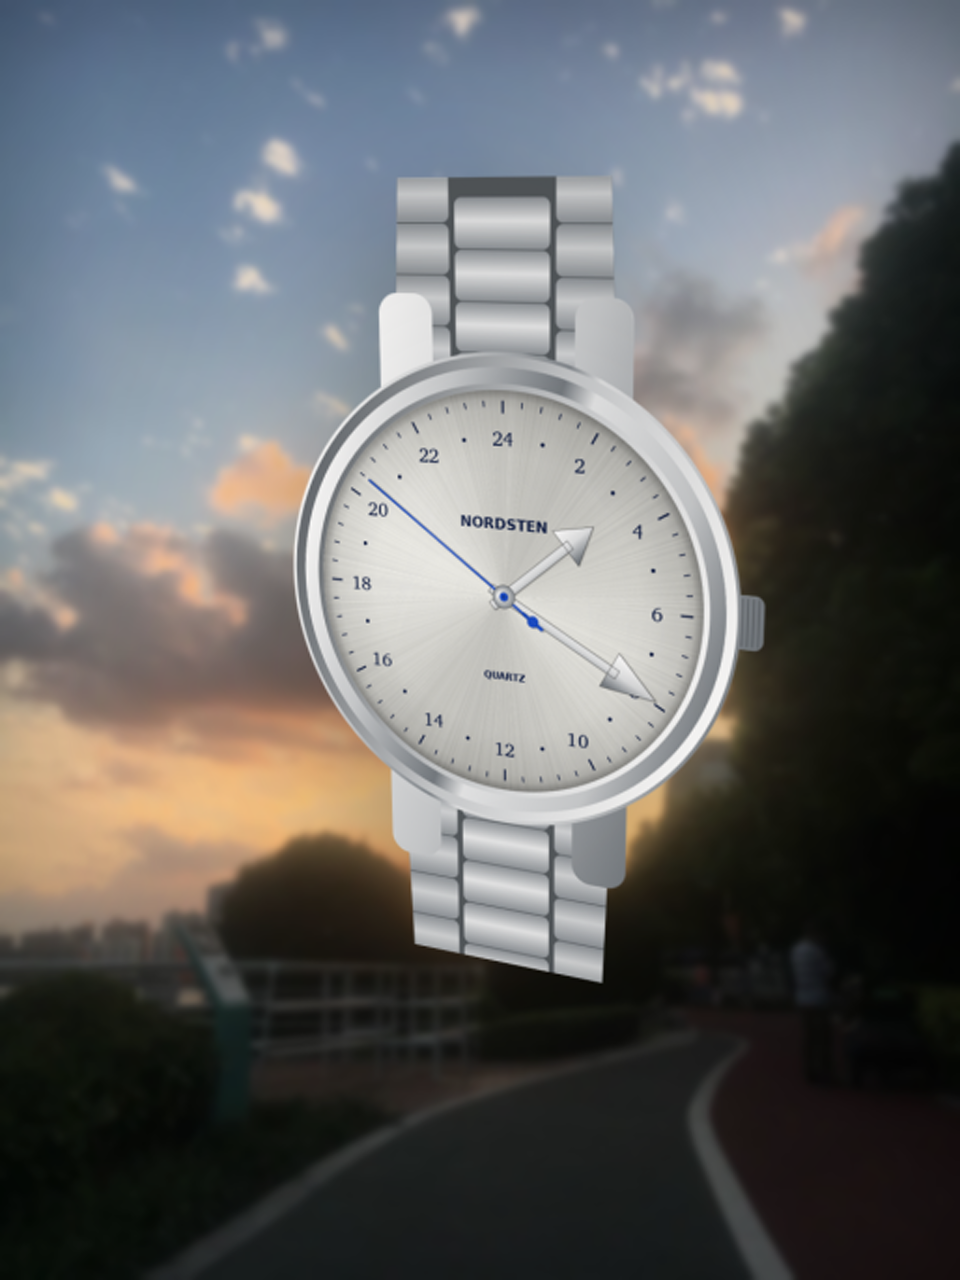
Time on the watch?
3:19:51
